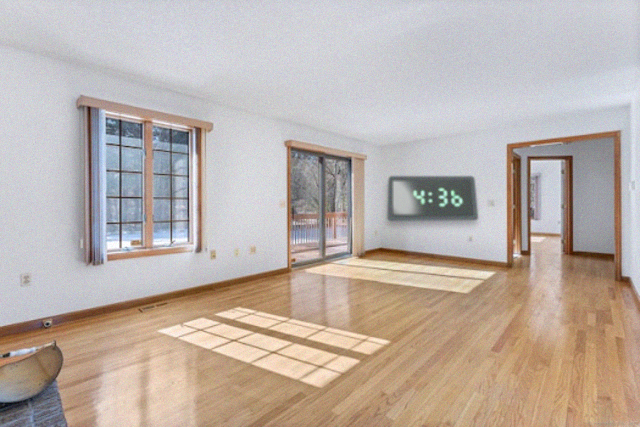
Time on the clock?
4:36
